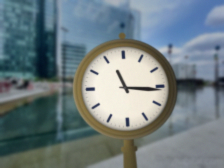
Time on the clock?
11:16
